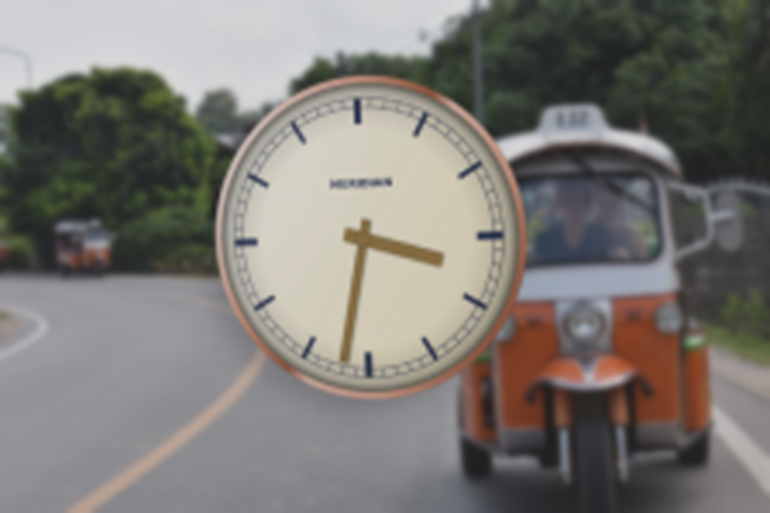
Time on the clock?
3:32
